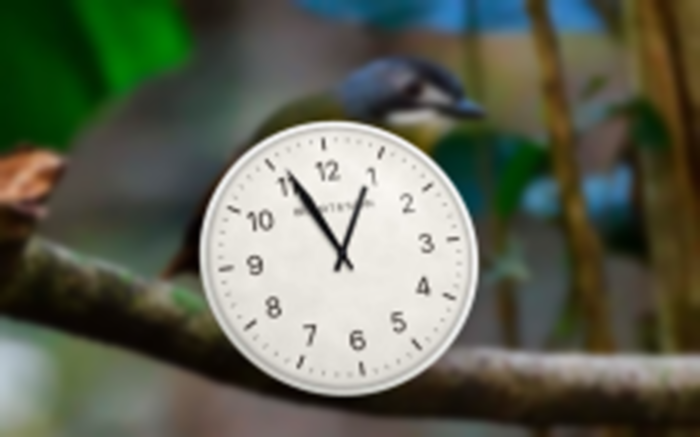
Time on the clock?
12:56
